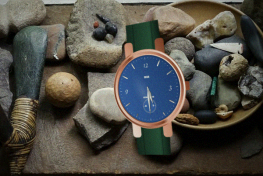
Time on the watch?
5:30
